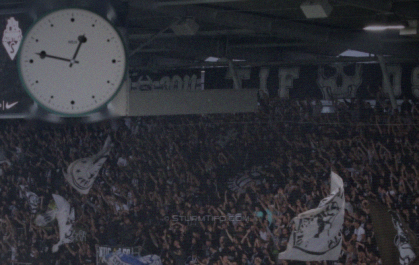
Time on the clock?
12:47
